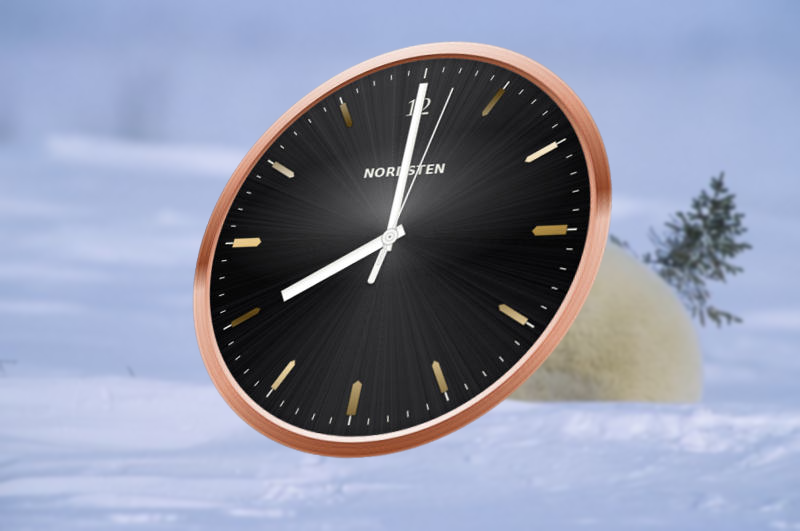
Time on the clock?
8:00:02
